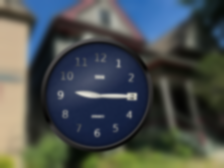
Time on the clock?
9:15
